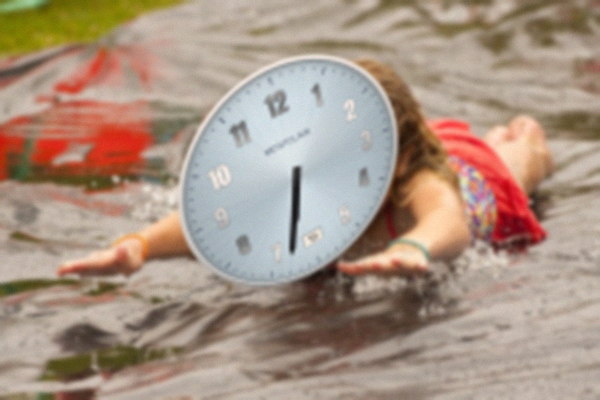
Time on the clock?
6:33
